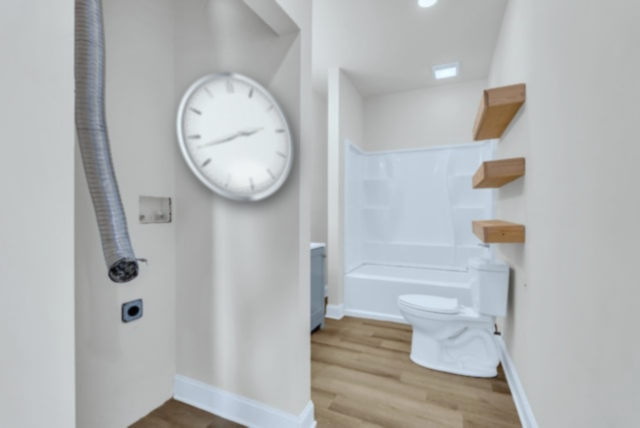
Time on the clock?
2:43
